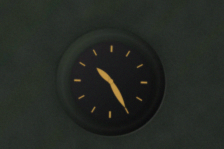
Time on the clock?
10:25
